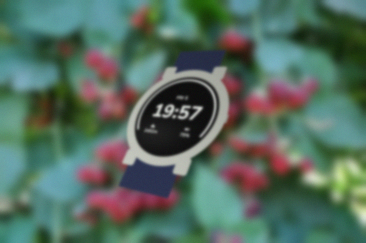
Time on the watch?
19:57
